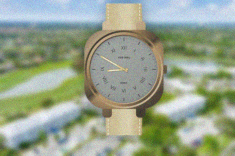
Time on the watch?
8:50
